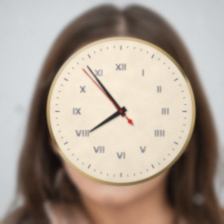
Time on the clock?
7:53:53
